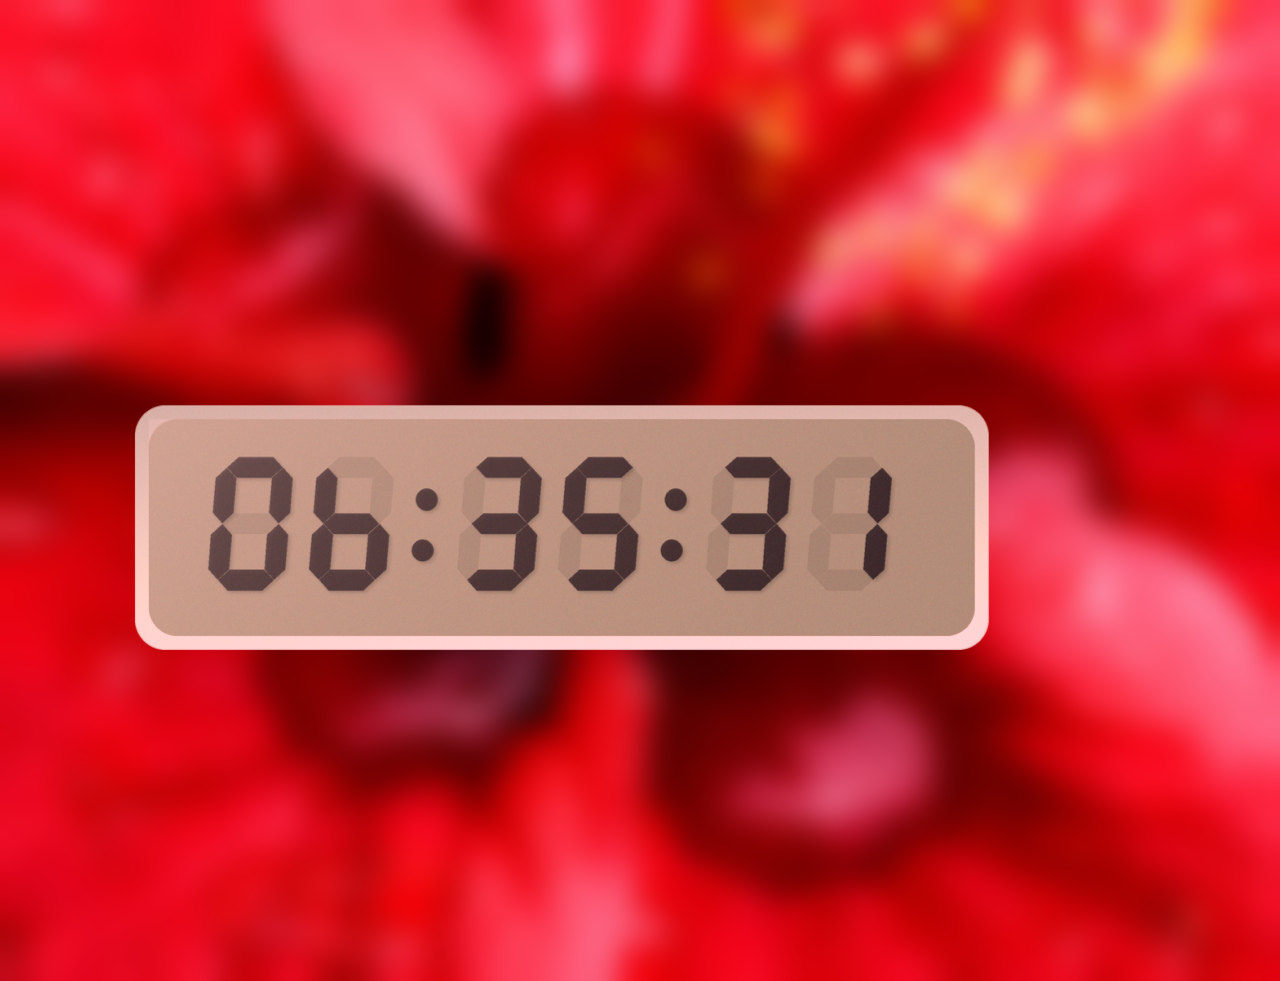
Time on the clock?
6:35:31
